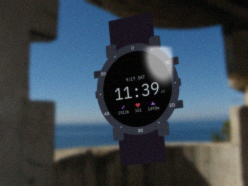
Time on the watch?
11:39
